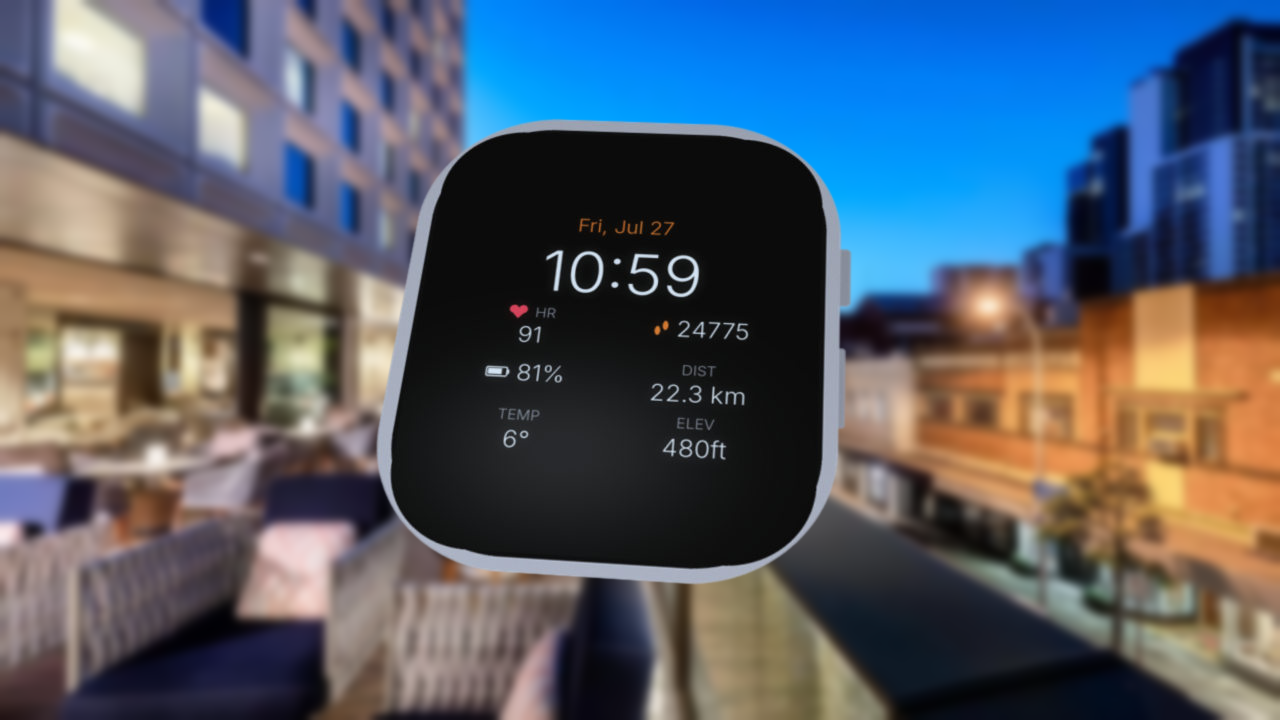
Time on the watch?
10:59
